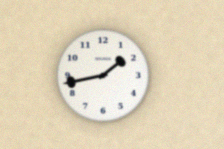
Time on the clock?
1:43
